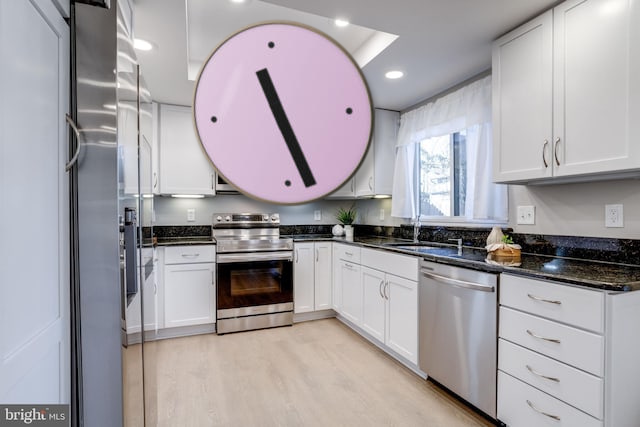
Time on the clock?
11:27
